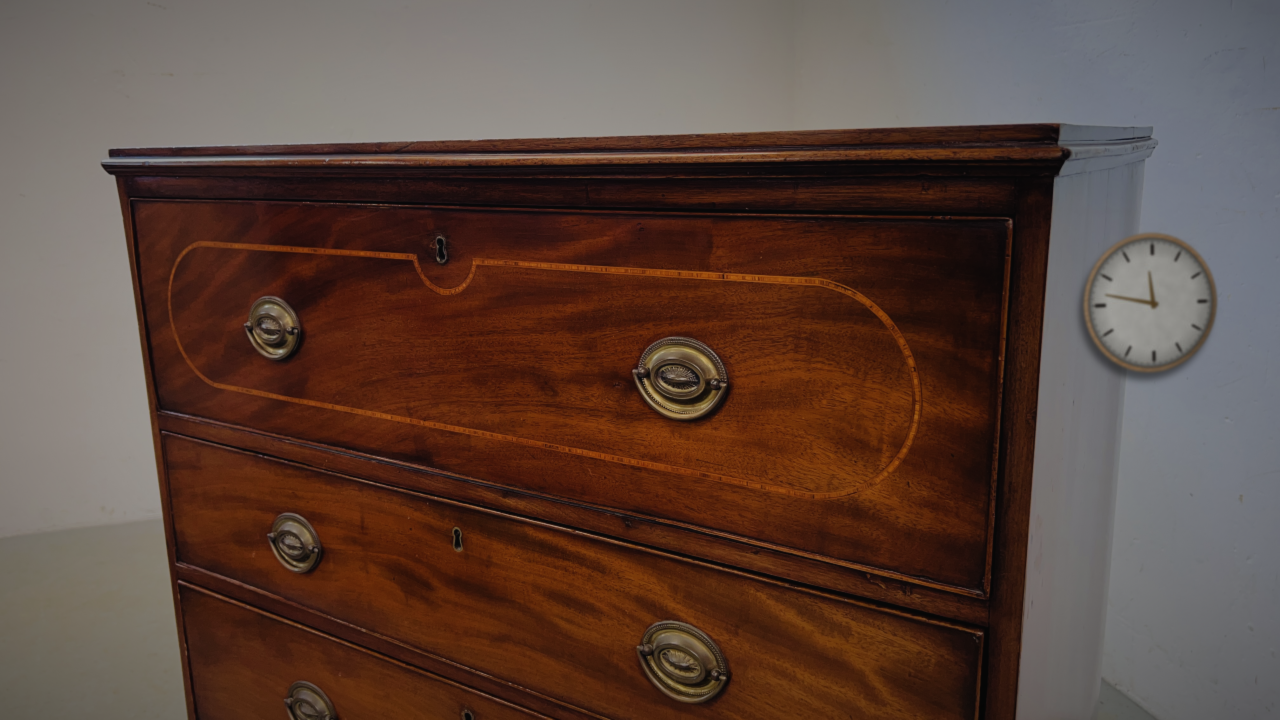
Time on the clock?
11:47
